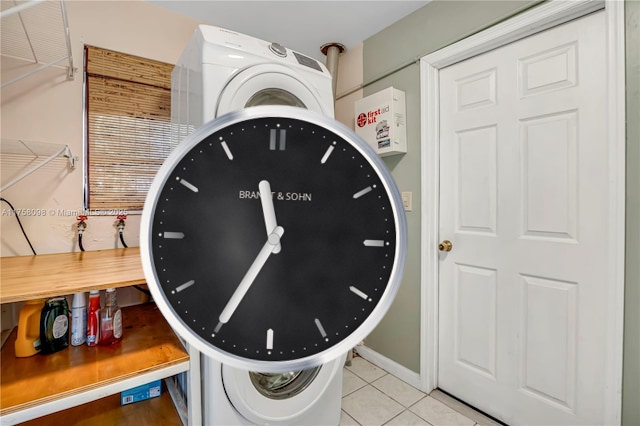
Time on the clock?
11:35
